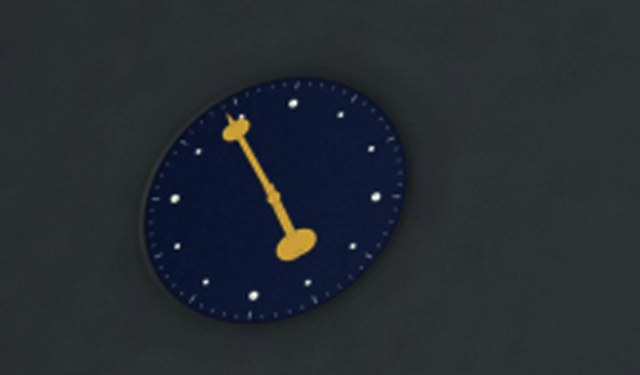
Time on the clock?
4:54
